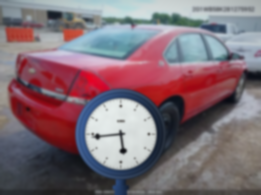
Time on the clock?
5:44
